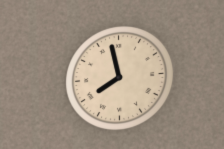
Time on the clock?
7:58
